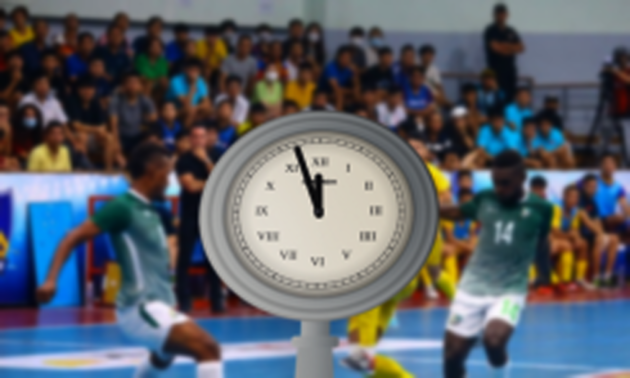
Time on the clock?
11:57
